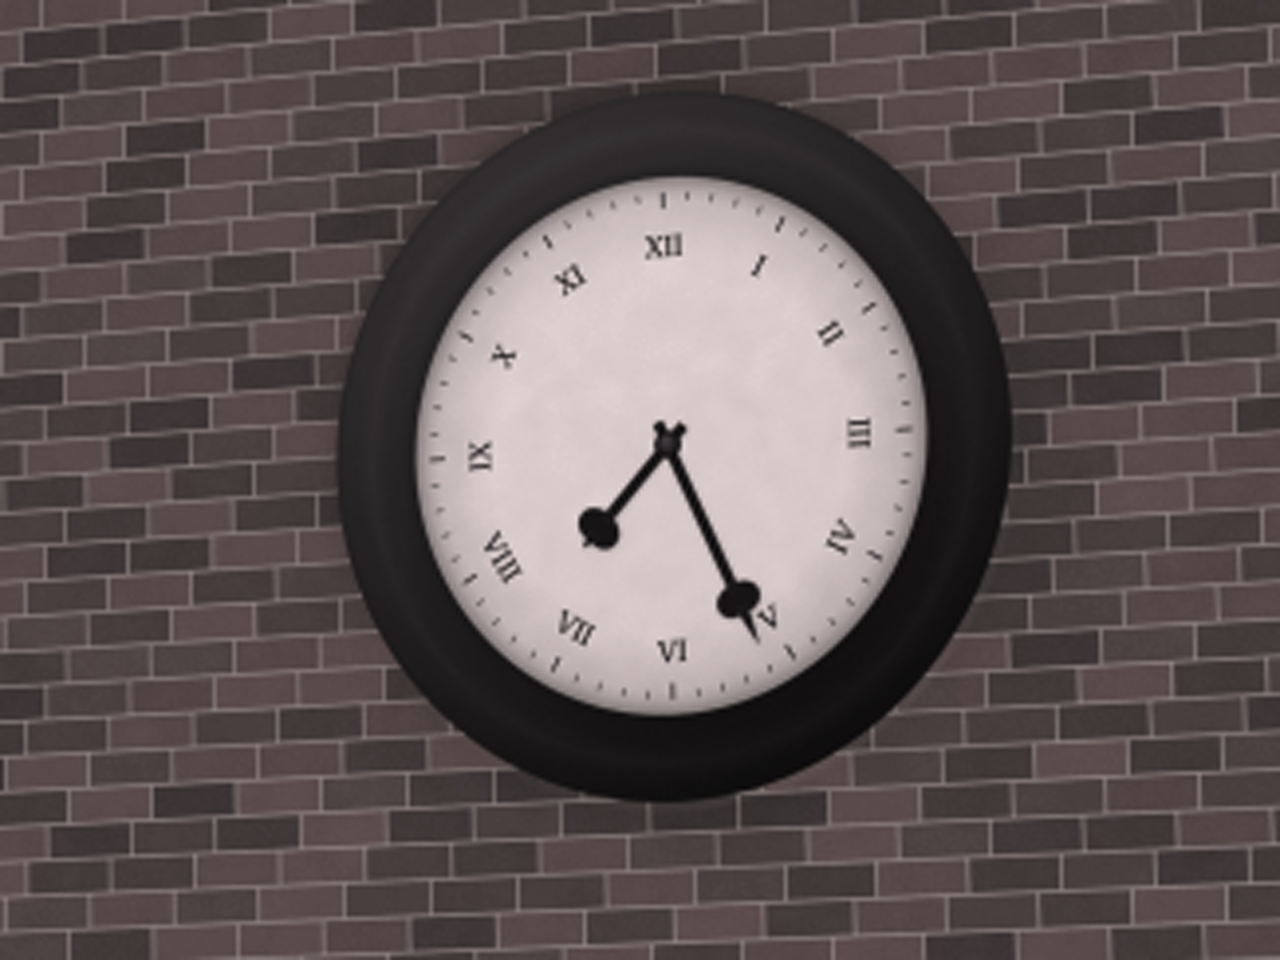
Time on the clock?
7:26
